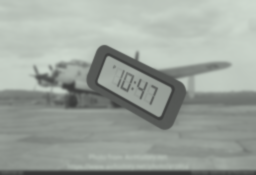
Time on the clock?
10:47
